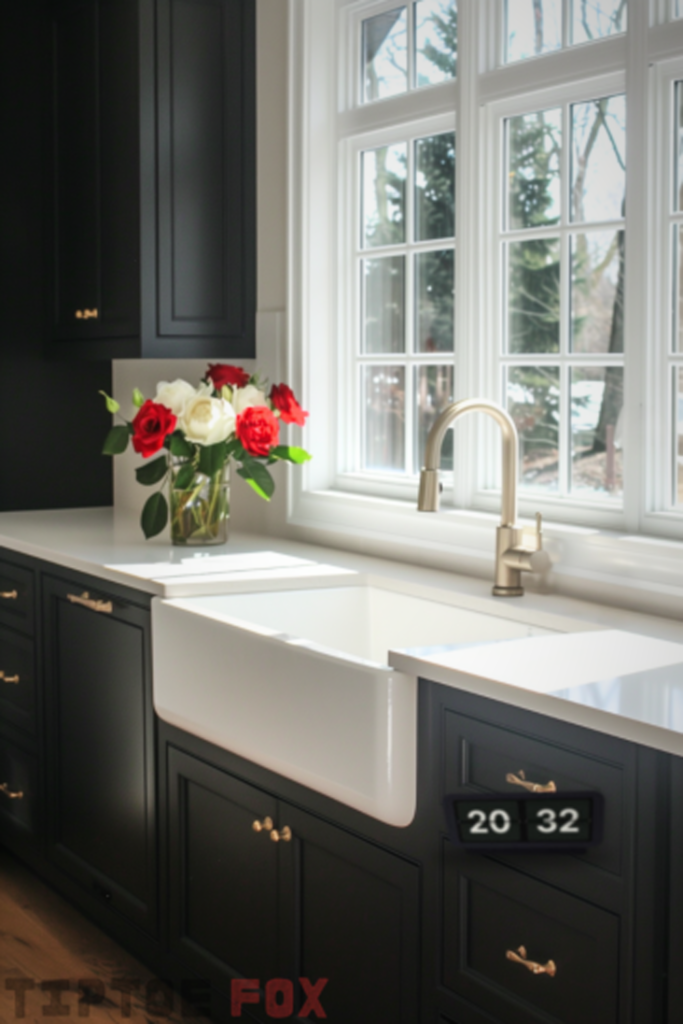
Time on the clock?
20:32
